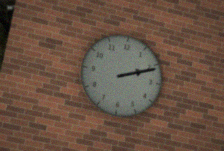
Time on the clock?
2:11
